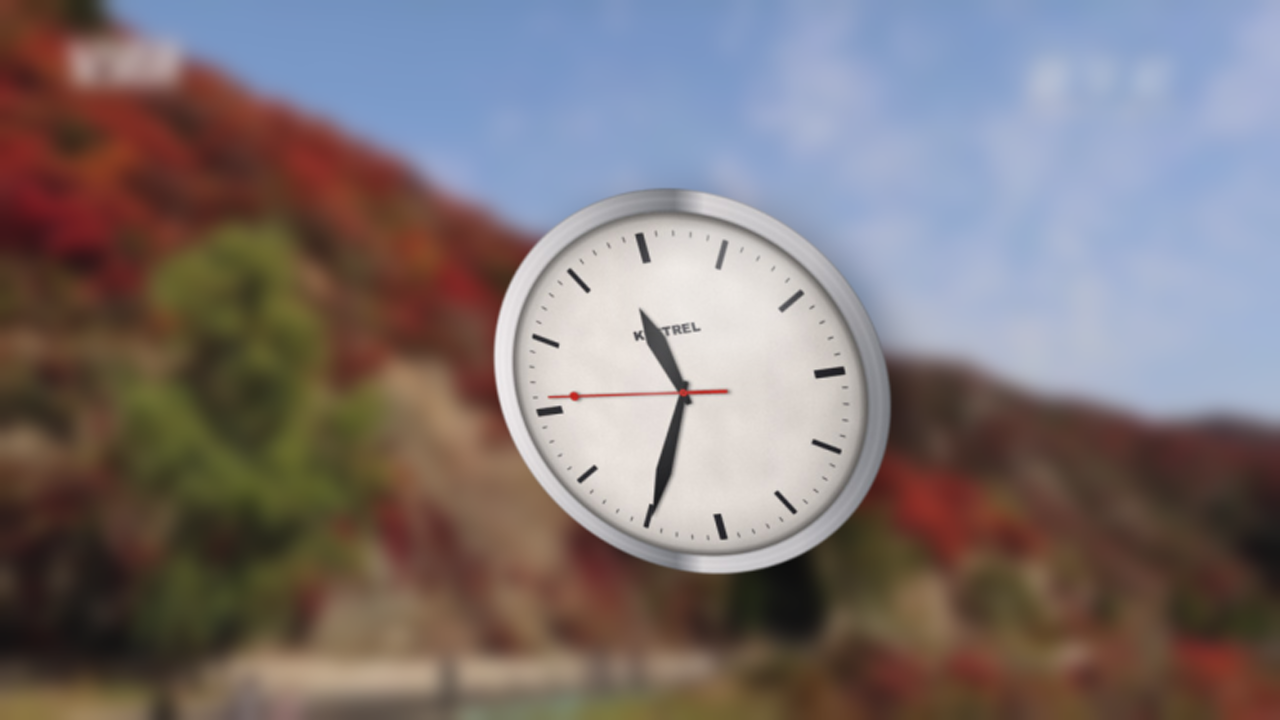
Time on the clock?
11:34:46
